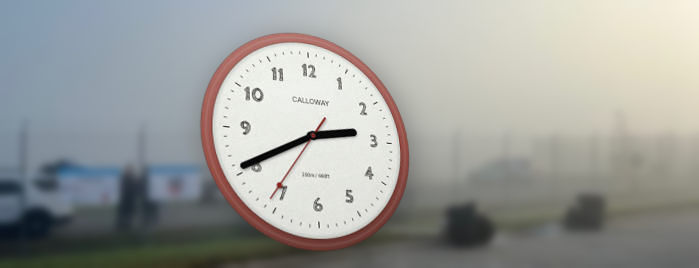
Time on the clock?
2:40:36
